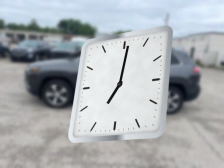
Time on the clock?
7:01
